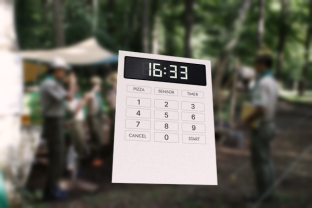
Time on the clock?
16:33
